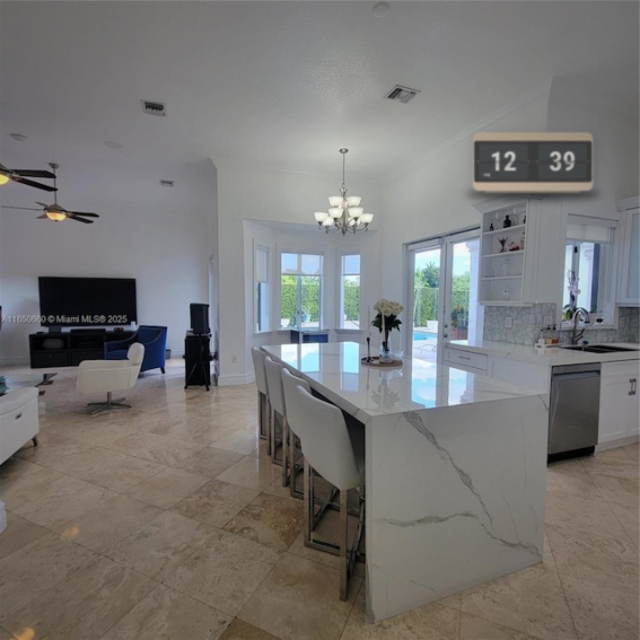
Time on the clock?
12:39
